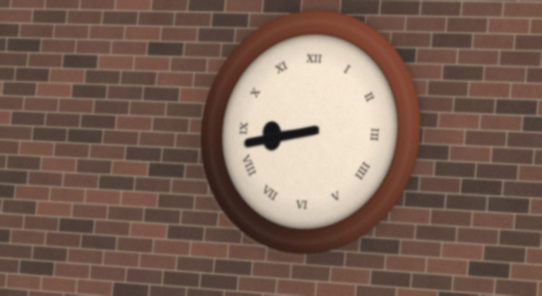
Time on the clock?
8:43
